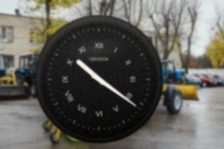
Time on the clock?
10:21
